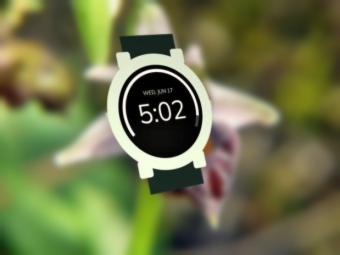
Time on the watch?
5:02
